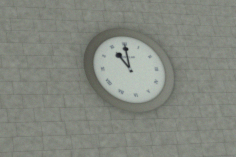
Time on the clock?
11:00
